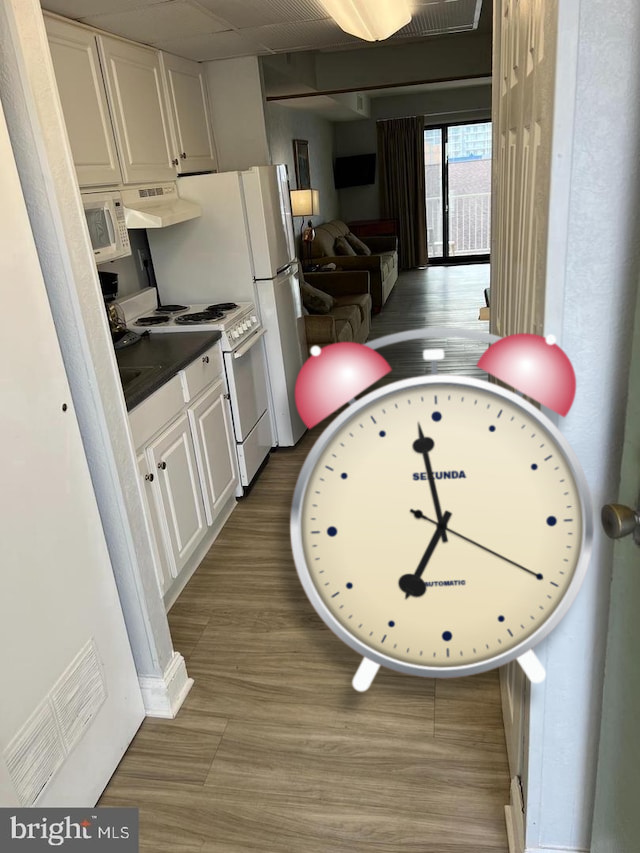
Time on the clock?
6:58:20
